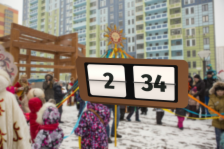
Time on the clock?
2:34
